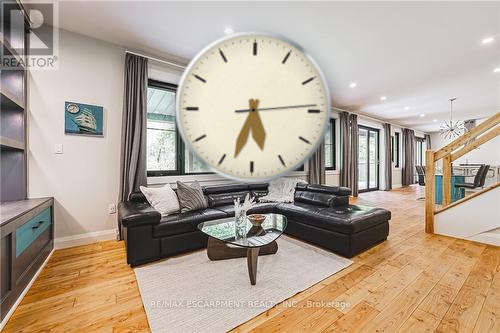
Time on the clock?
5:33:14
